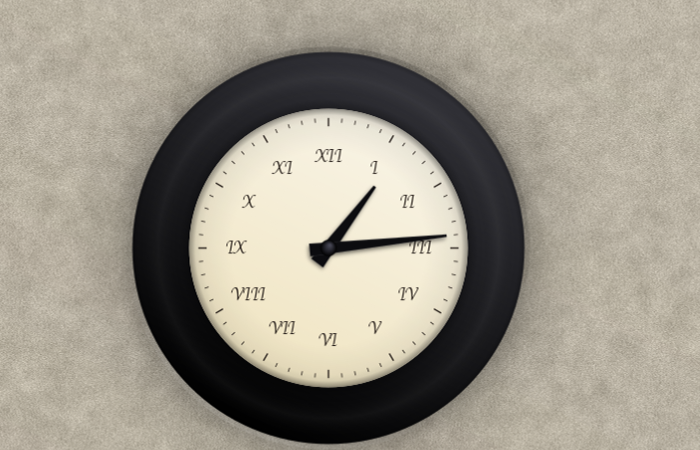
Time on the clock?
1:14
